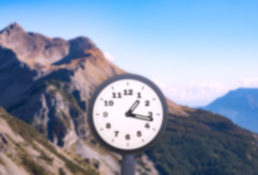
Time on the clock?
1:17
